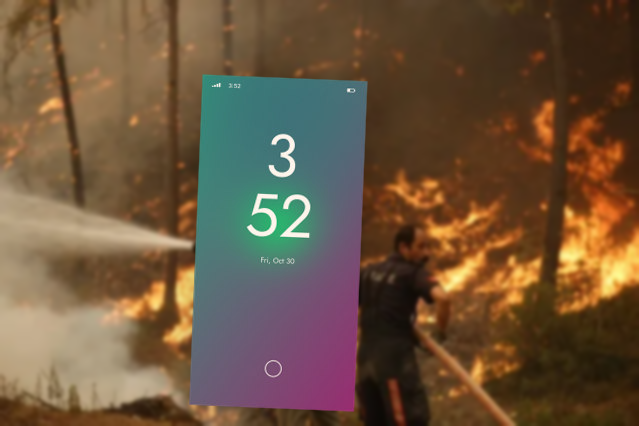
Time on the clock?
3:52
